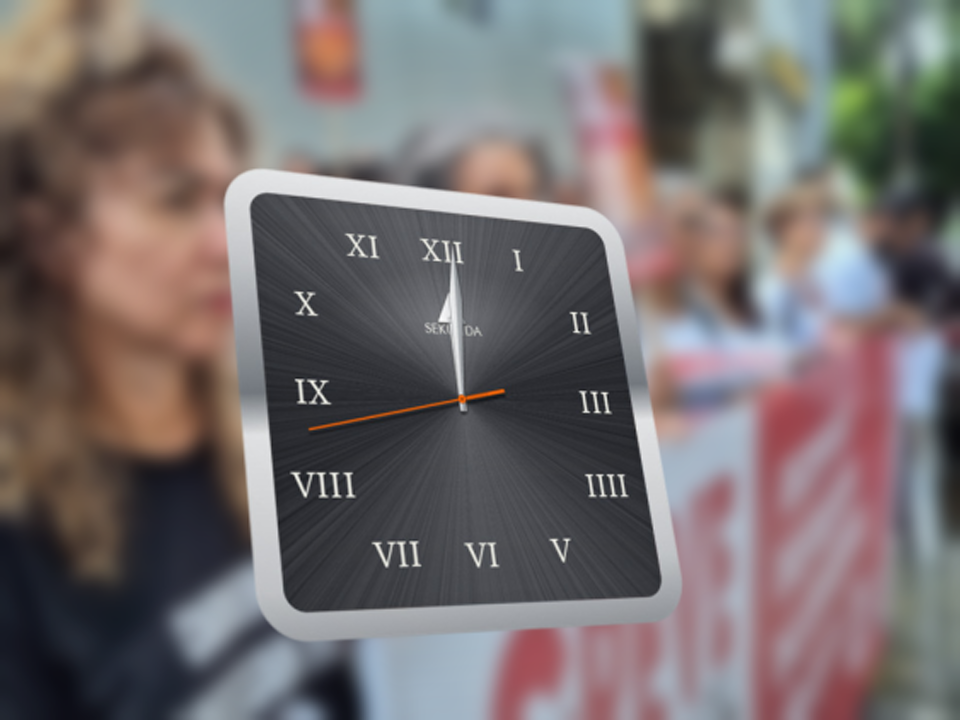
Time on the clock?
12:00:43
